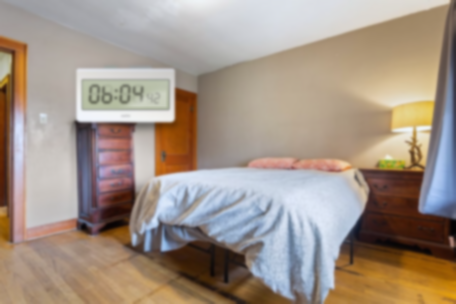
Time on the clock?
6:04
